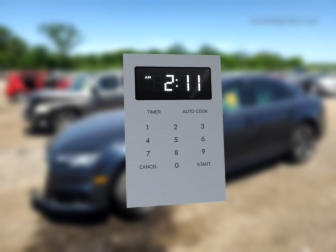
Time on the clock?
2:11
